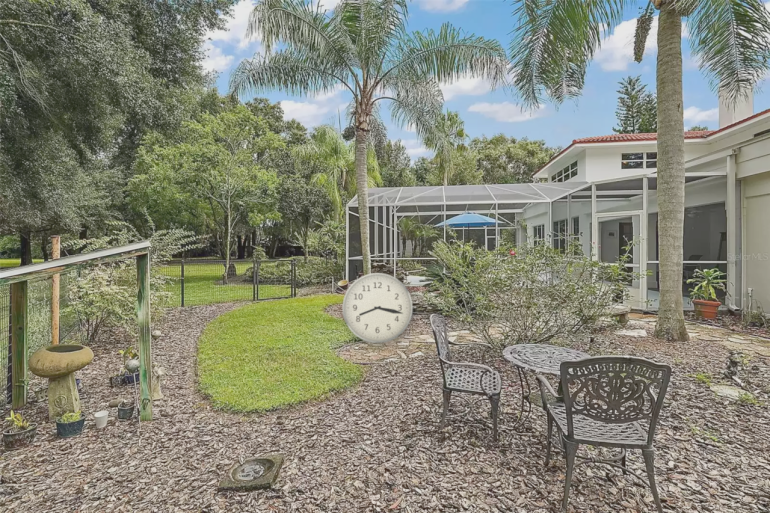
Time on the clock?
8:17
